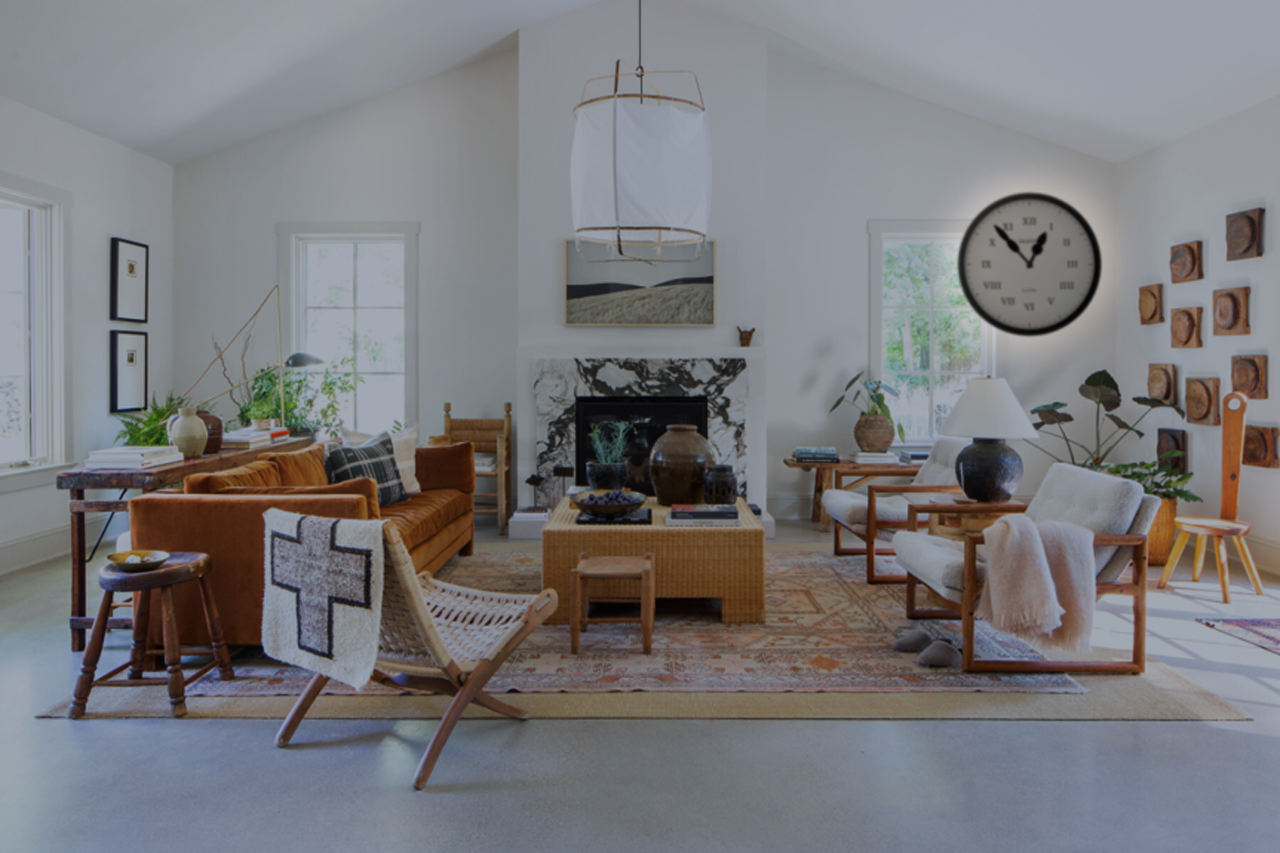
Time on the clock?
12:53
